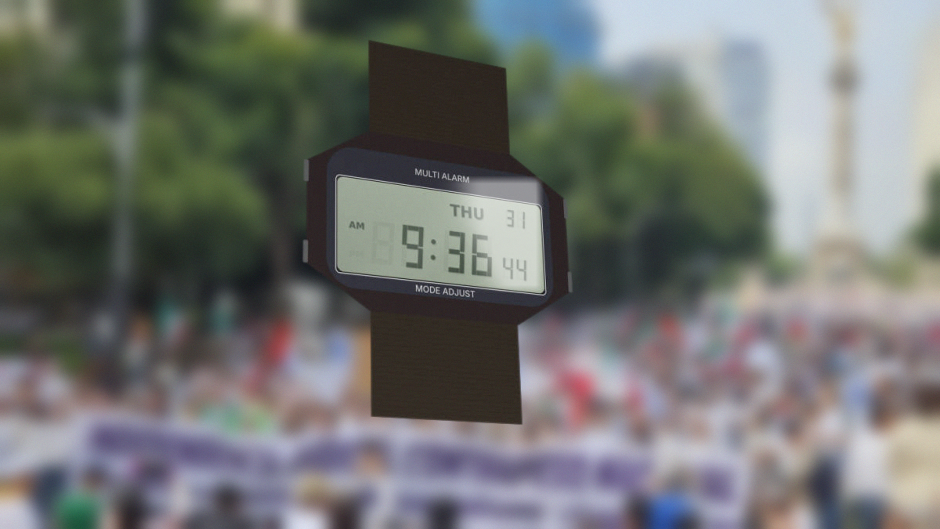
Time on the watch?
9:36:44
